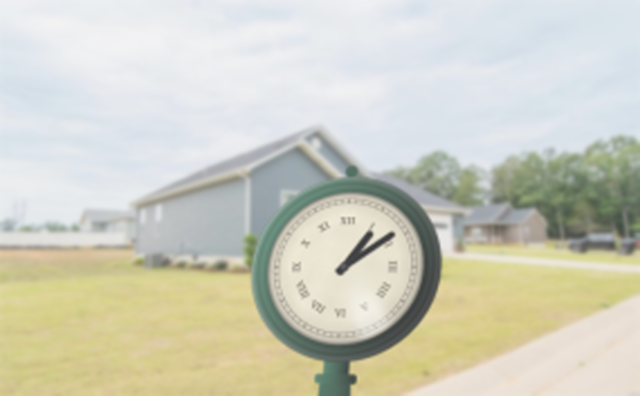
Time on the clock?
1:09
